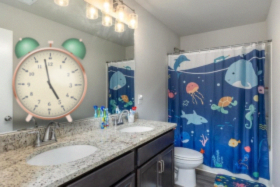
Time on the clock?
4:58
